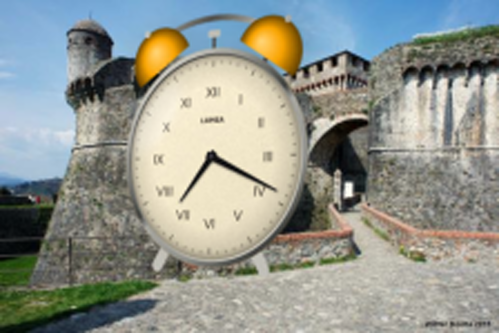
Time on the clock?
7:19
